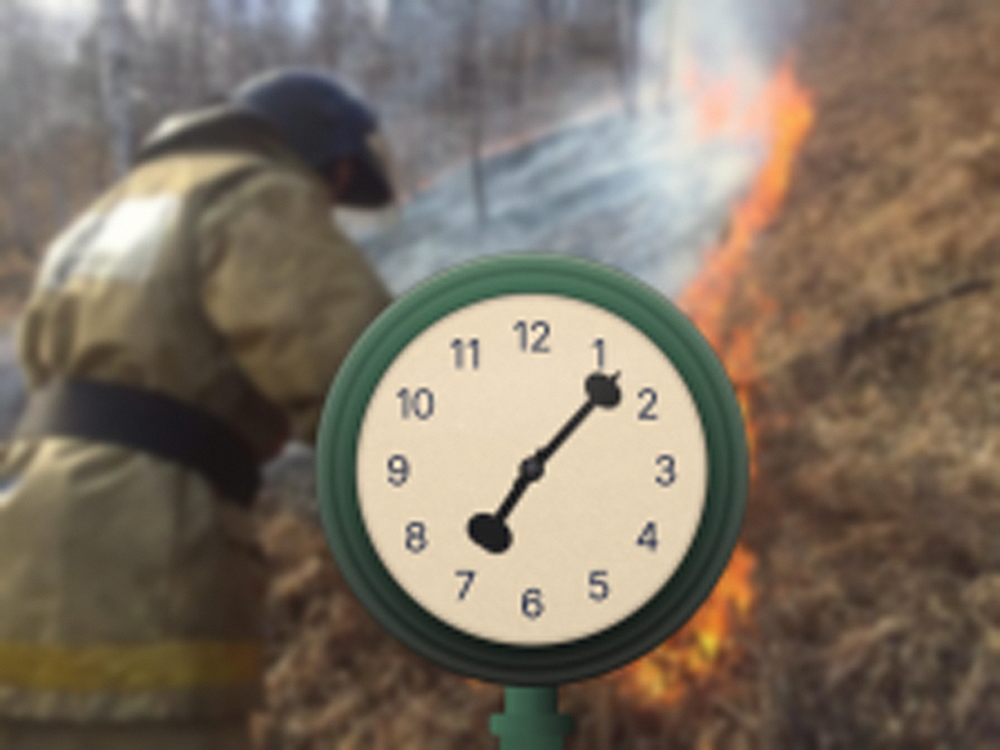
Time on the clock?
7:07
